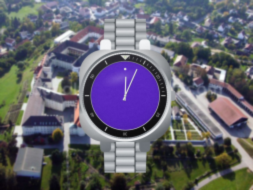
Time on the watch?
12:04
